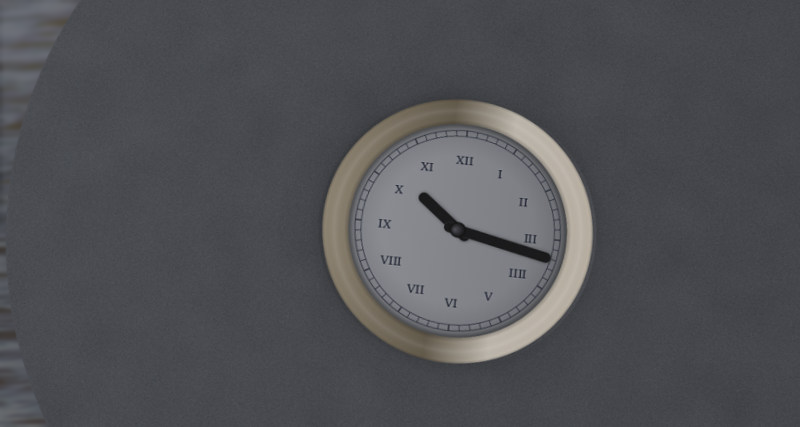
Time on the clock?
10:17
